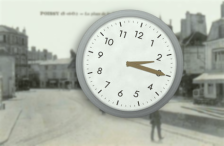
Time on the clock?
2:15
